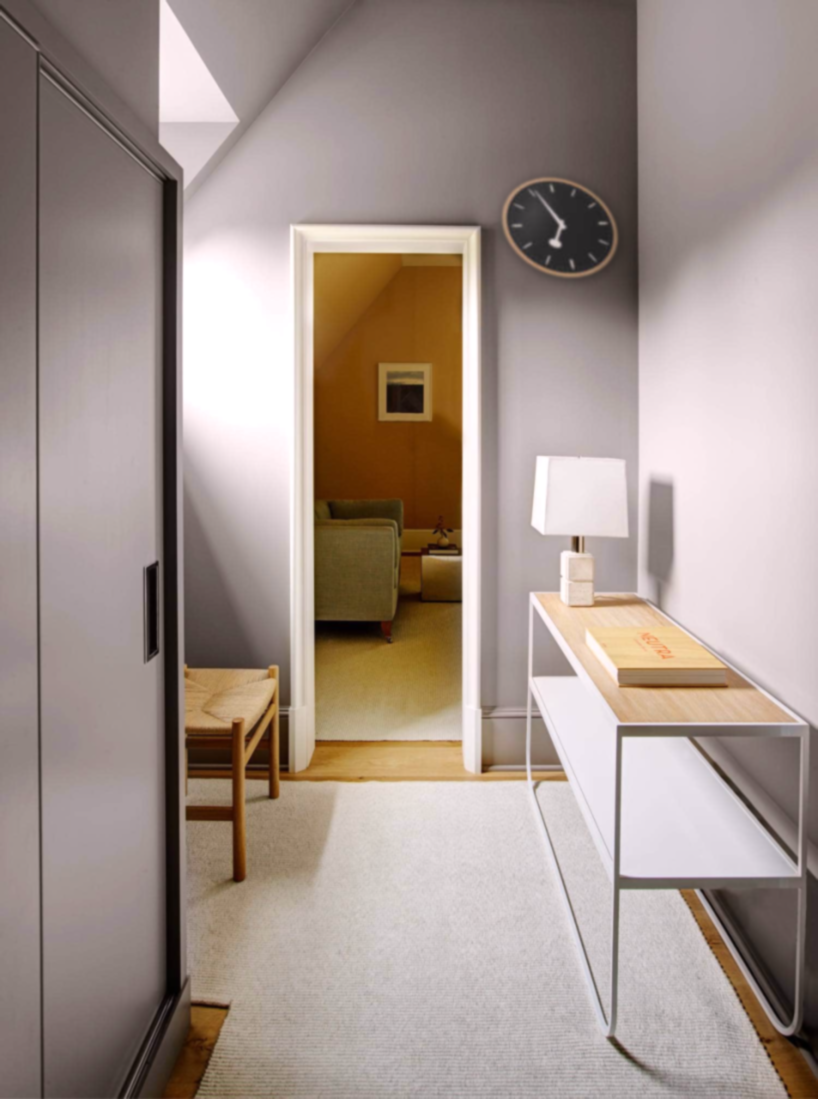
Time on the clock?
6:56
